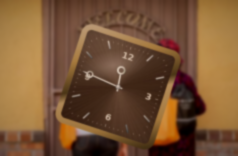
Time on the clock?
11:46
